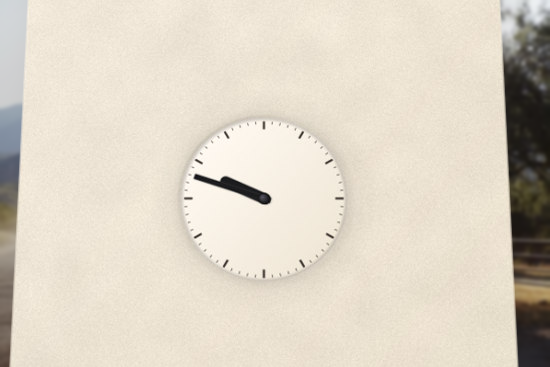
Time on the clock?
9:48
